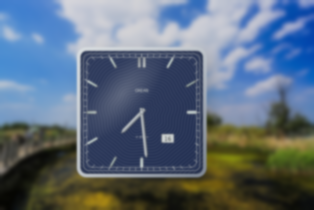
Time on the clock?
7:29
